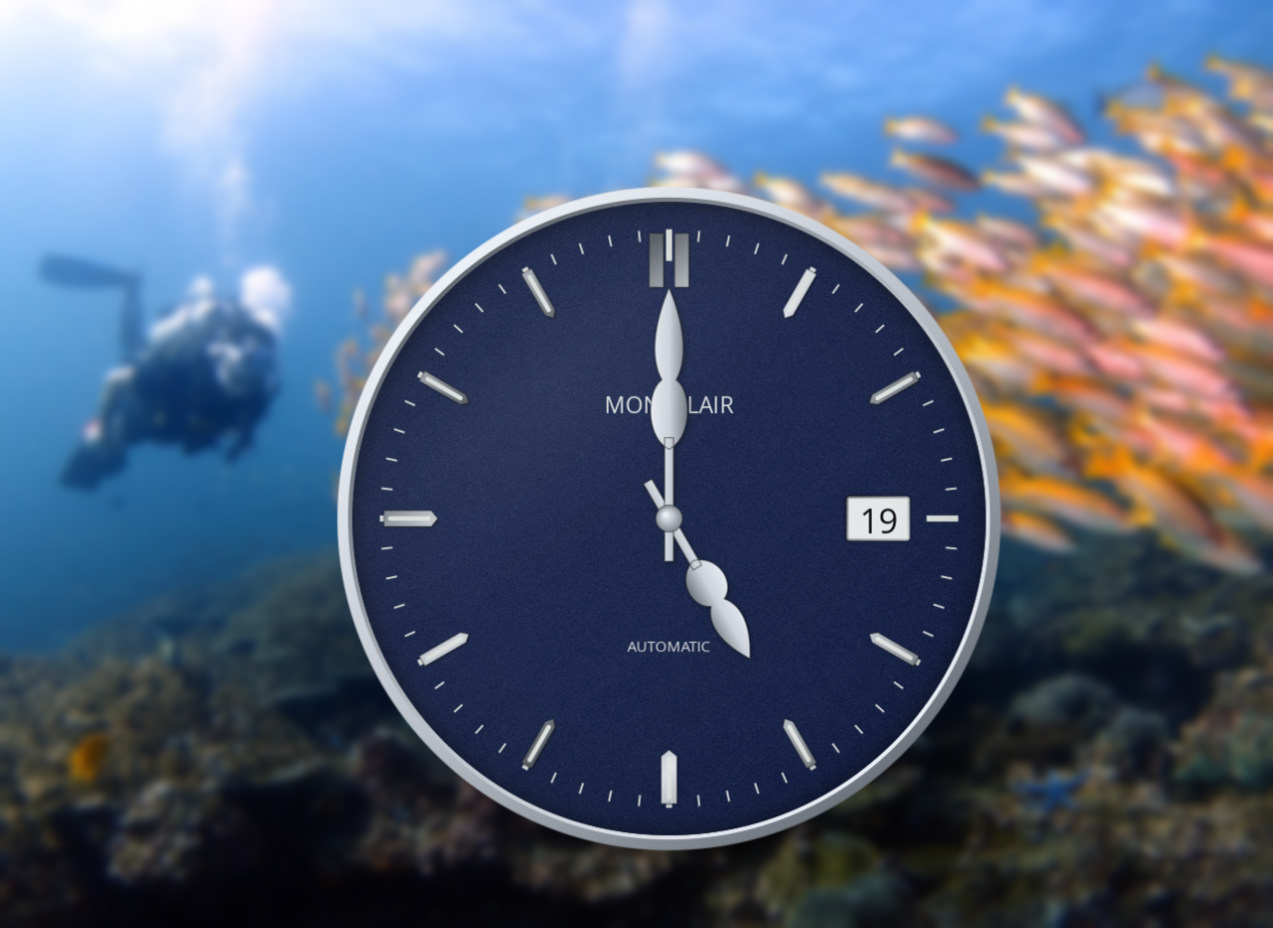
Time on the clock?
5:00
